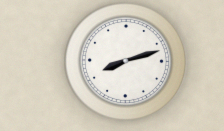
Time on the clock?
8:12
